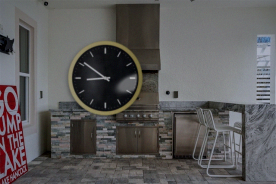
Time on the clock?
8:51
